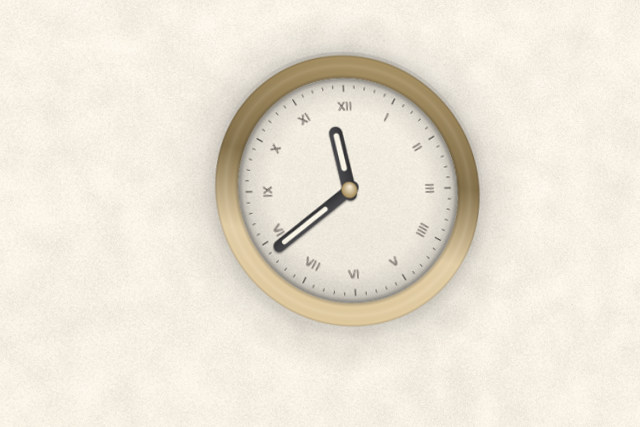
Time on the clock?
11:39
